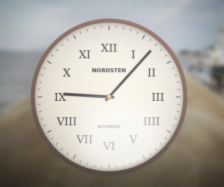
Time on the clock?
9:07
